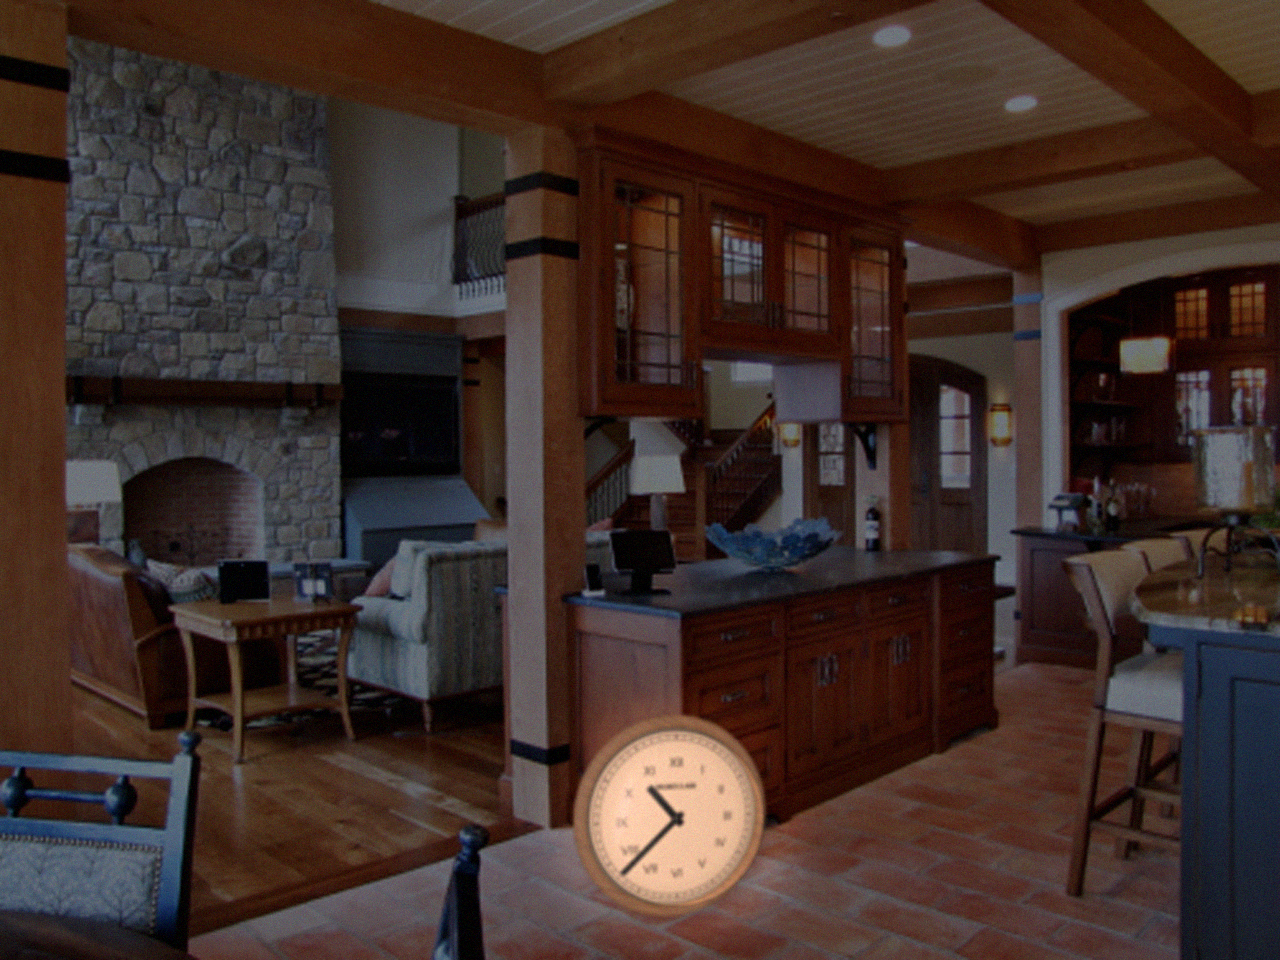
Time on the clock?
10:38
